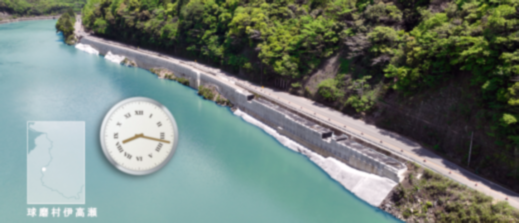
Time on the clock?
8:17
